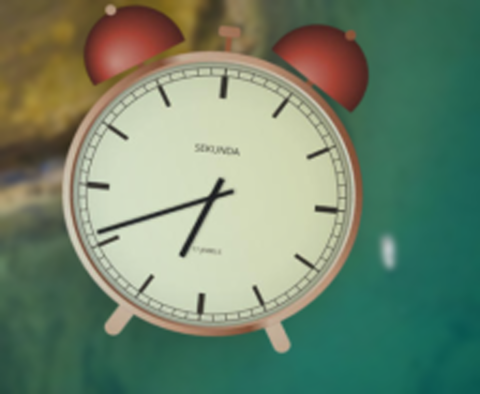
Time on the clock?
6:41
